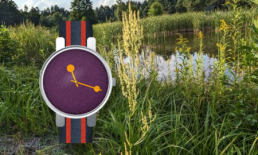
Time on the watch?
11:18
